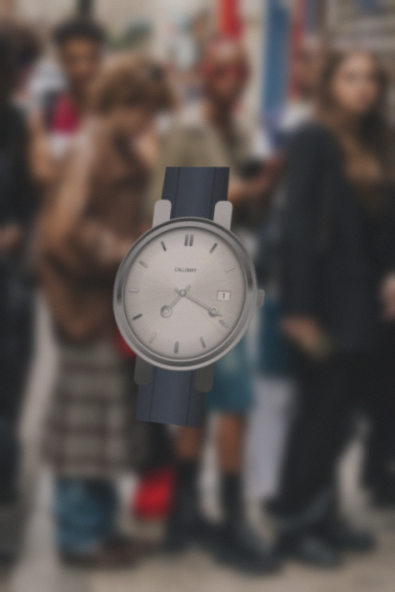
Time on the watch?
7:19
